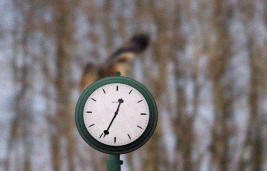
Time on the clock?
12:34
